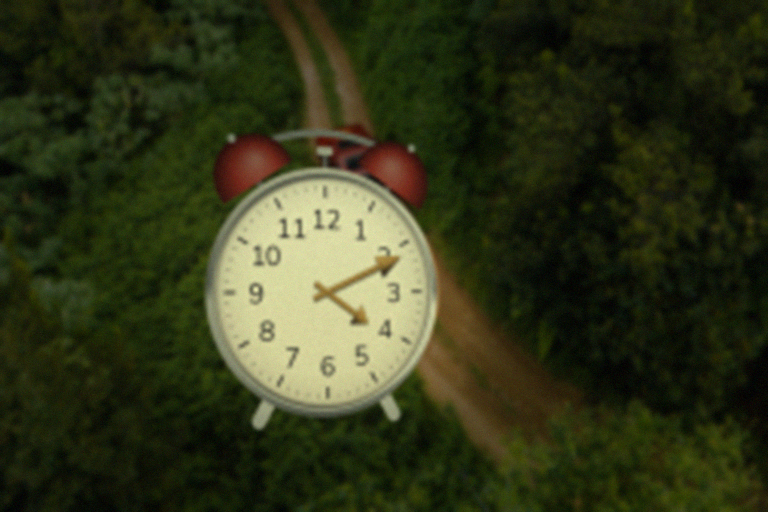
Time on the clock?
4:11
